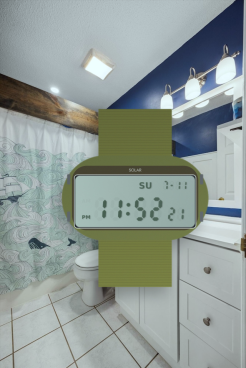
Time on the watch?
11:52:21
